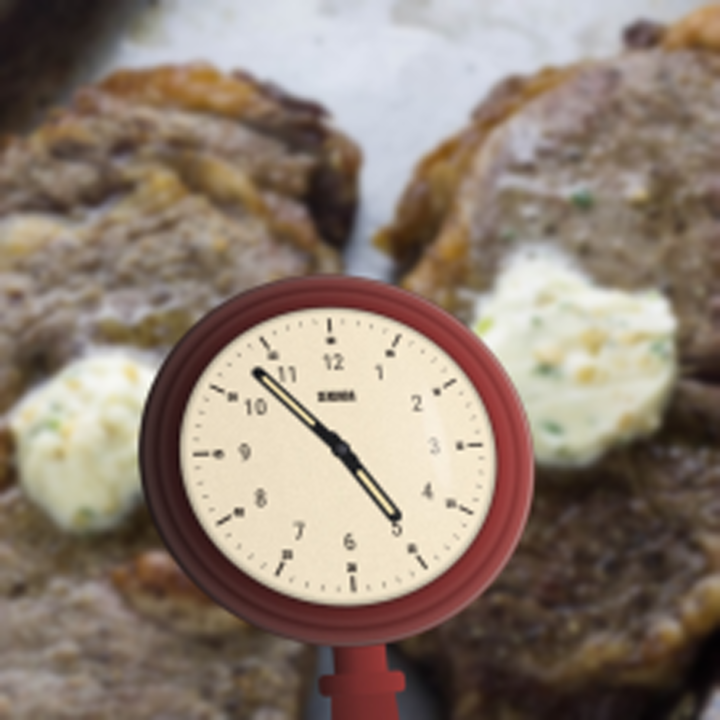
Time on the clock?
4:53
